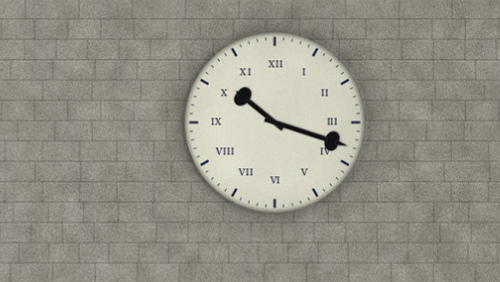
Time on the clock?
10:18
